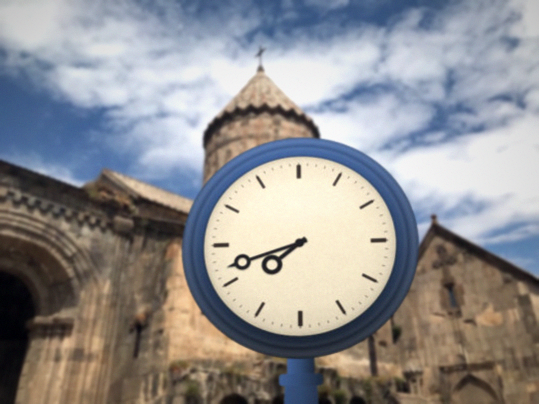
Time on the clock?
7:42
